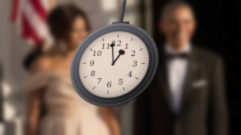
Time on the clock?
12:58
